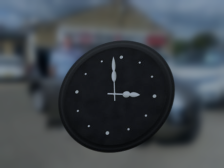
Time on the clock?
2:58
